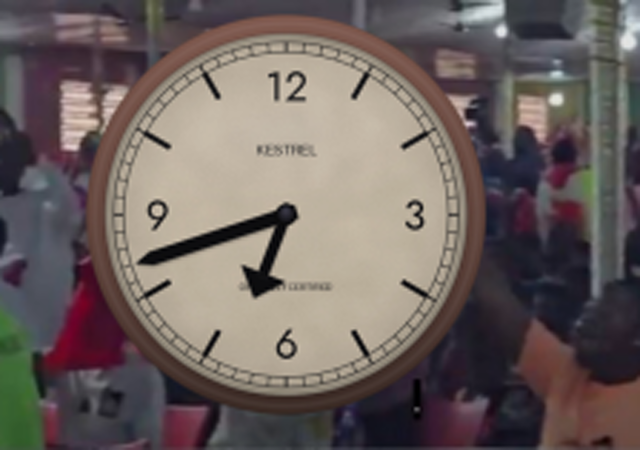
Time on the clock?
6:42
